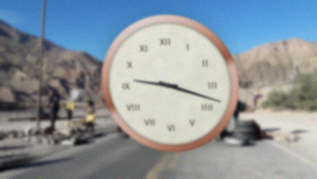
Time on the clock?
9:18
